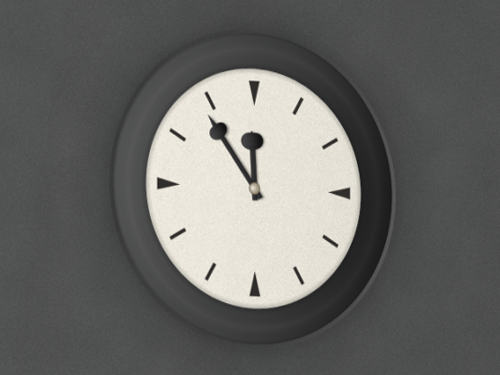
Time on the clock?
11:54
